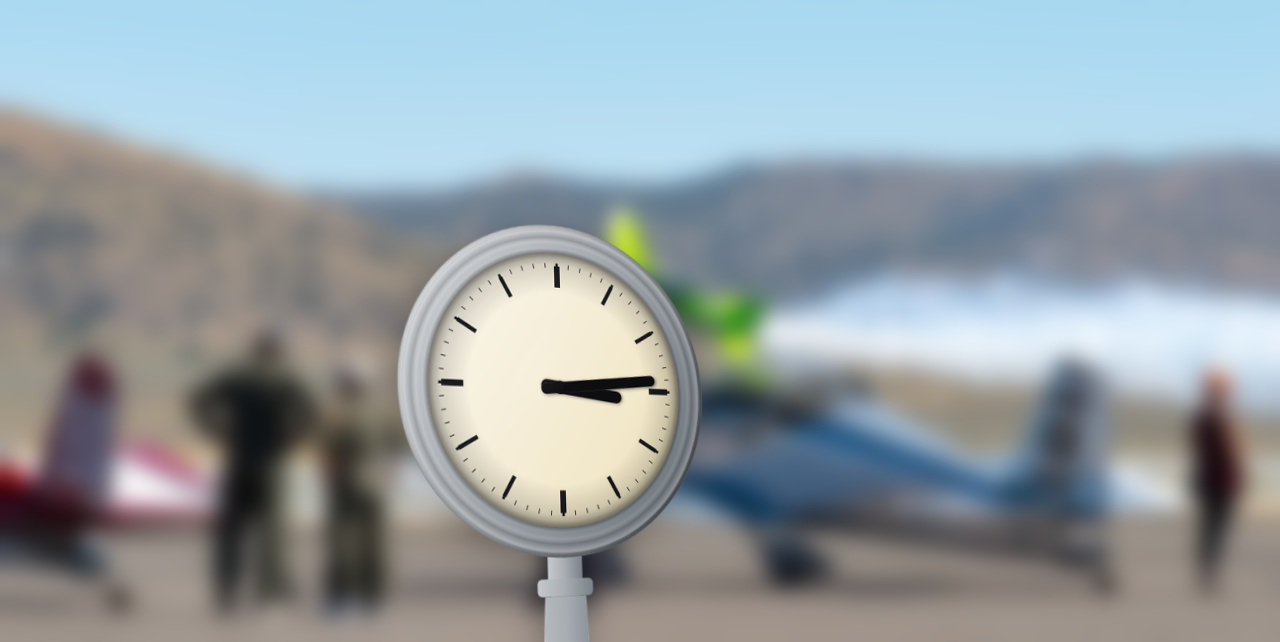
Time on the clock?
3:14
